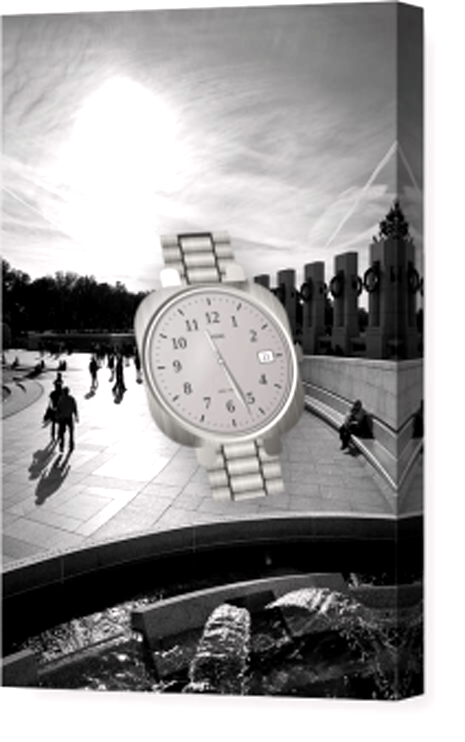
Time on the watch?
11:27
